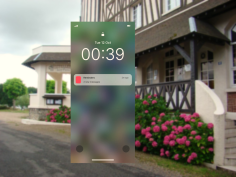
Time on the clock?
0:39
